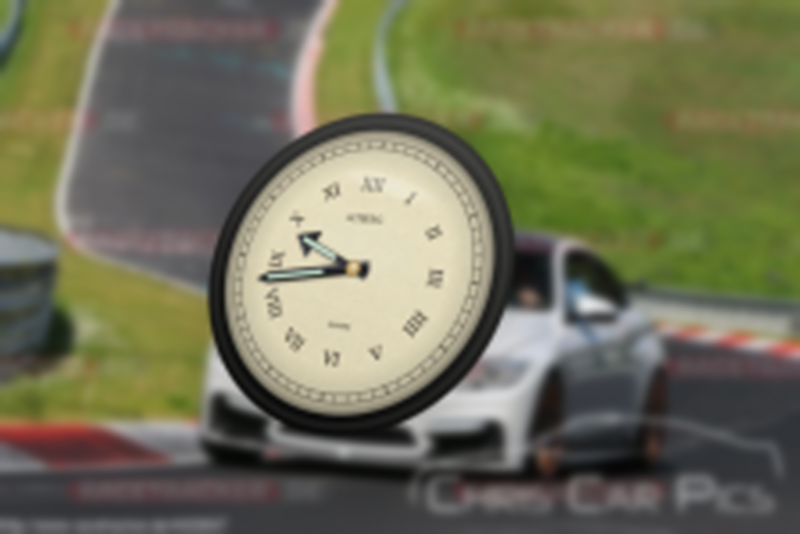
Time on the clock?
9:43
